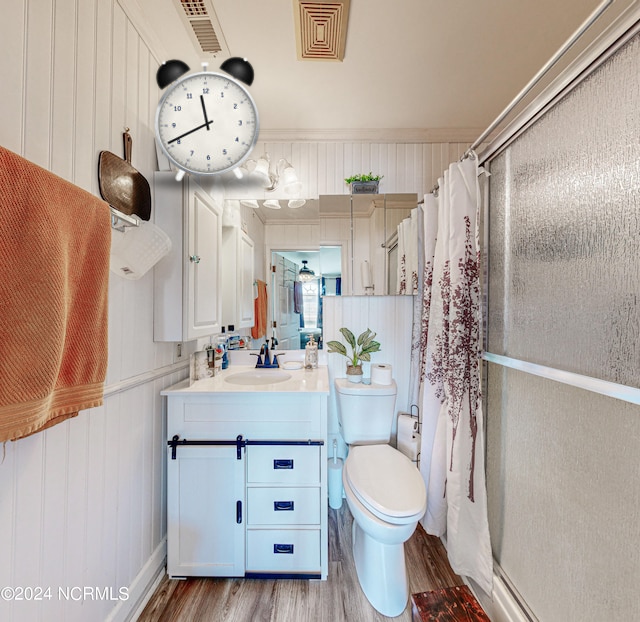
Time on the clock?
11:41
